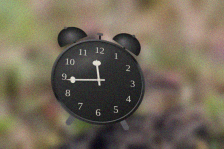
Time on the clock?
11:44
